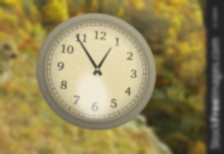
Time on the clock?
12:54
